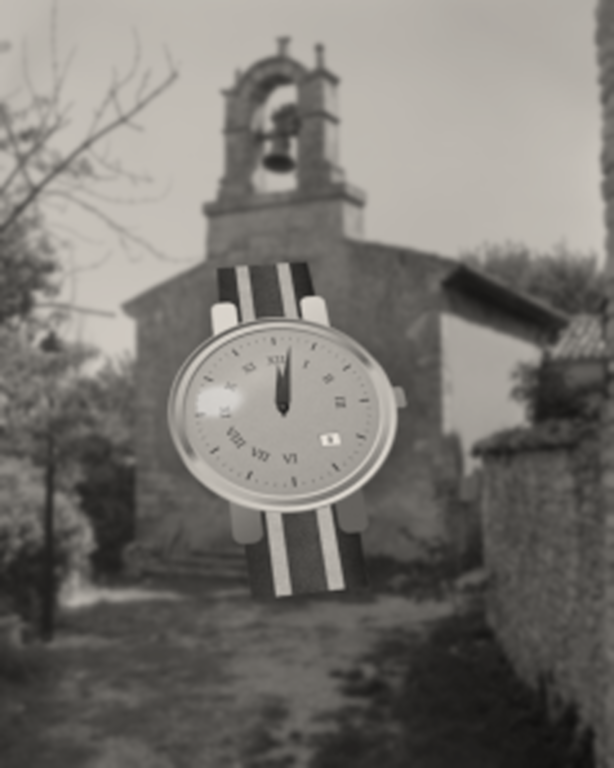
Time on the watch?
12:02
